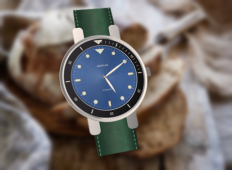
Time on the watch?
5:10
